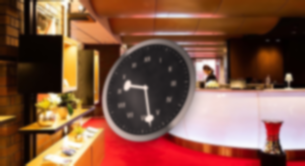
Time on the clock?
9:28
